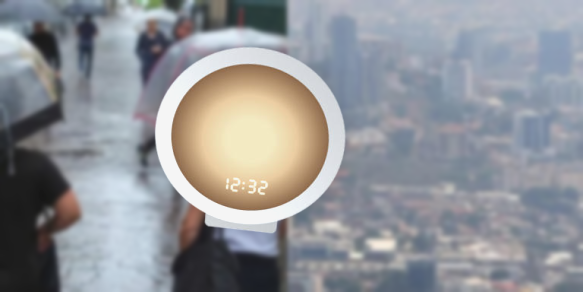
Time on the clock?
12:32
